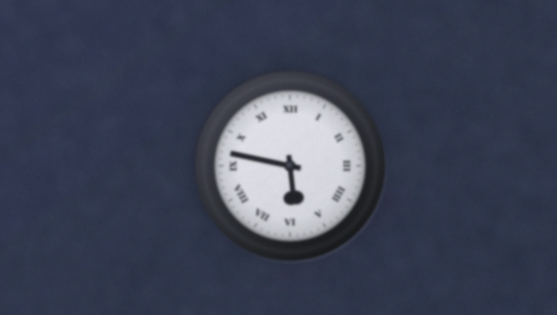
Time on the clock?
5:47
